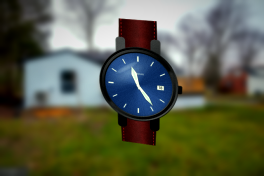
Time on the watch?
11:24
